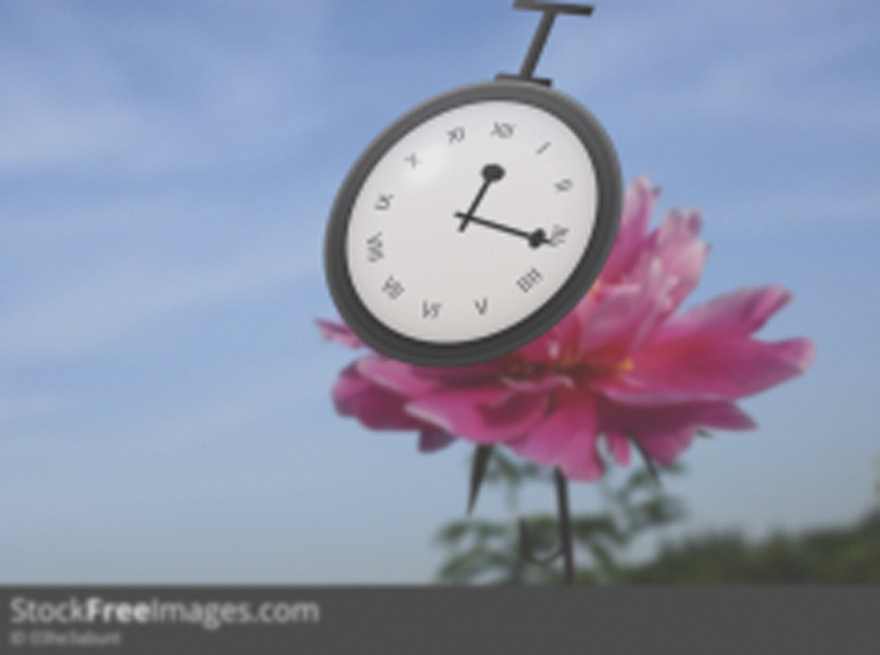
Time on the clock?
12:16
